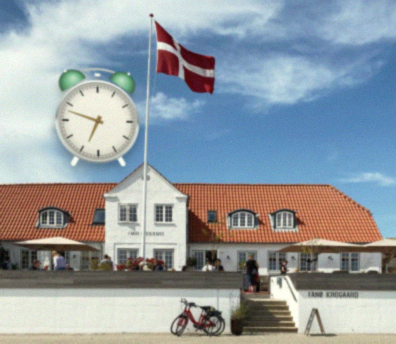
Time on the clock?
6:48
